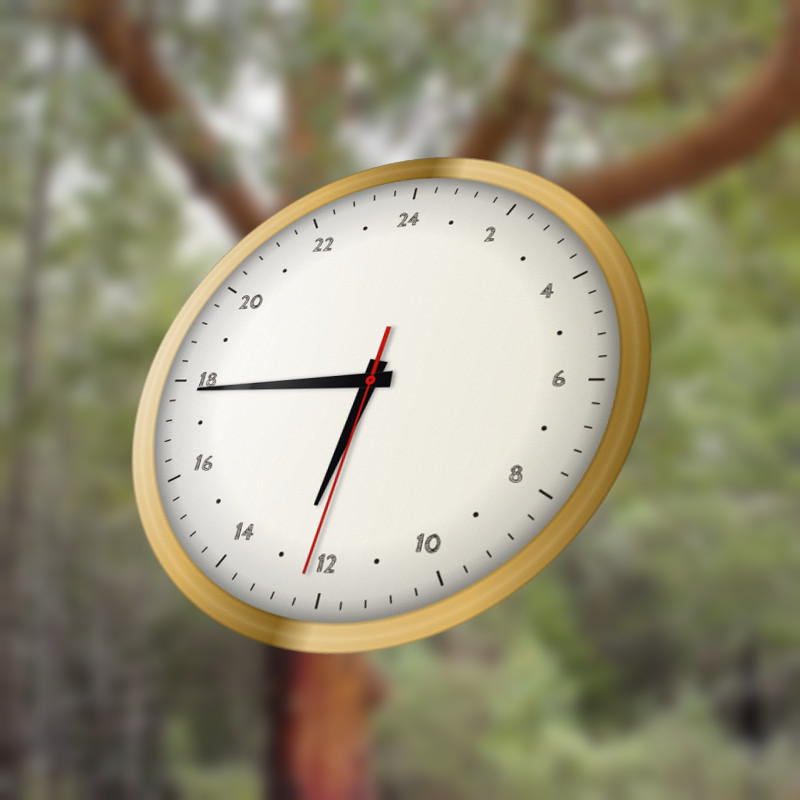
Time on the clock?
12:44:31
